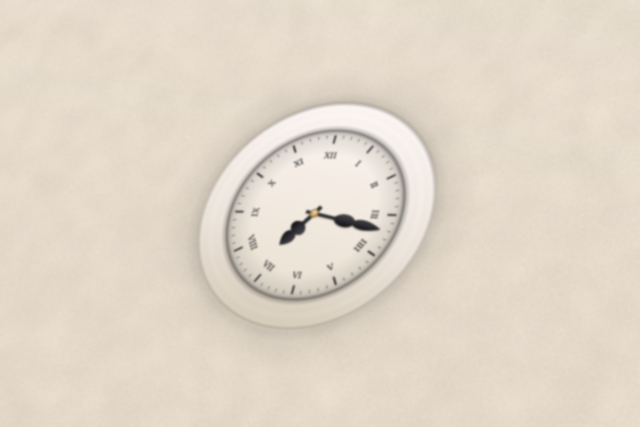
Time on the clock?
7:17
